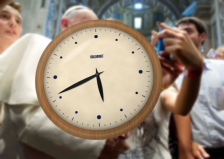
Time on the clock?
5:41
